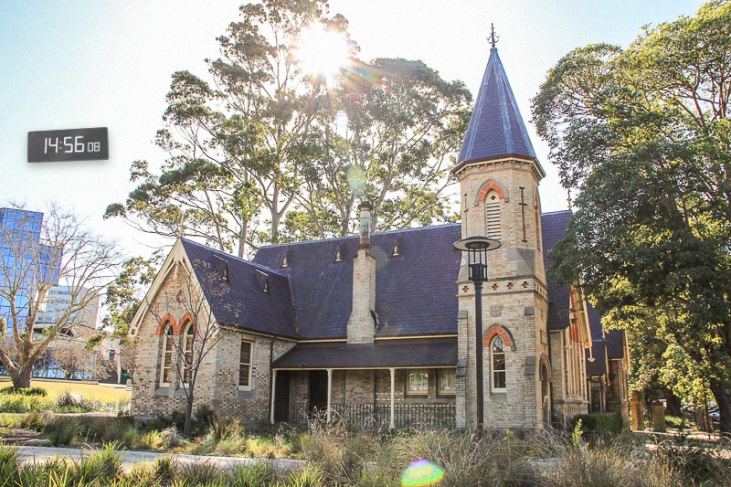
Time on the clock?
14:56:08
